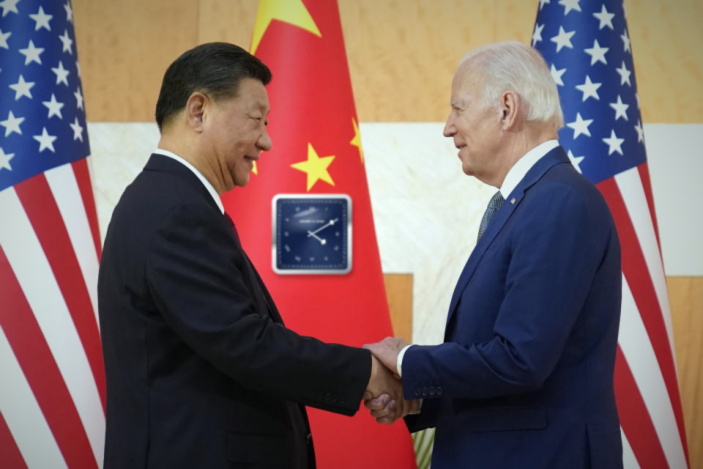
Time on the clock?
4:10
